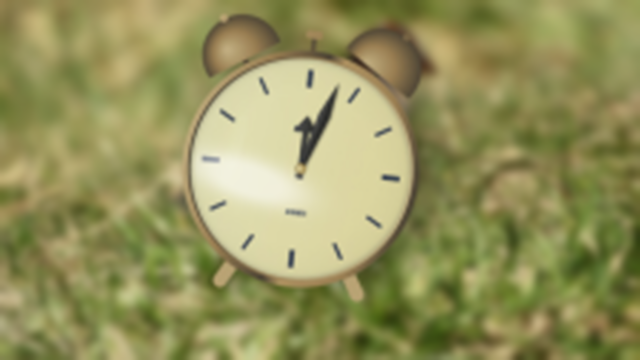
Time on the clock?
12:03
